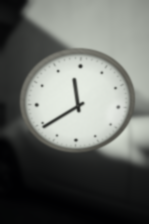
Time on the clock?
11:39
